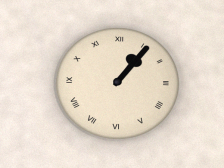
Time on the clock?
1:06
